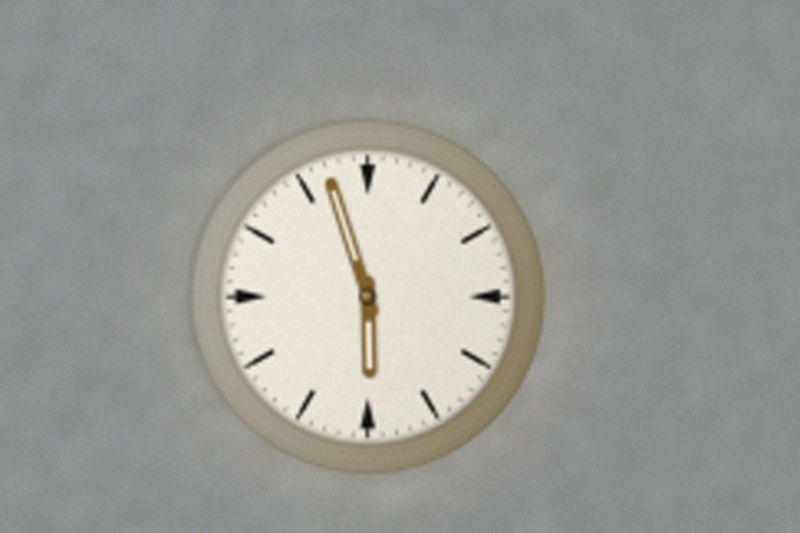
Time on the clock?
5:57
